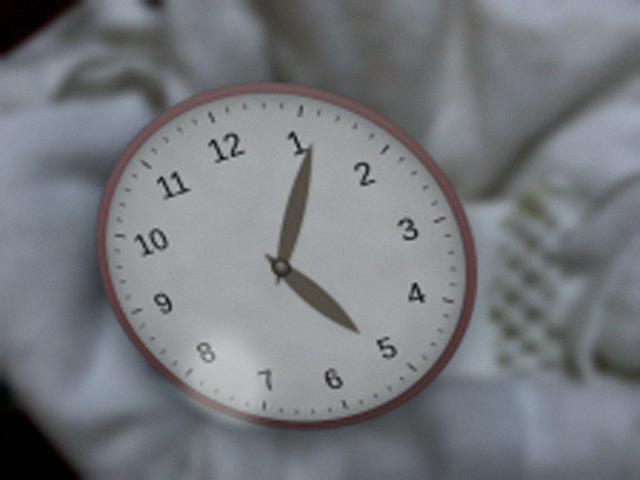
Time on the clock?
5:06
